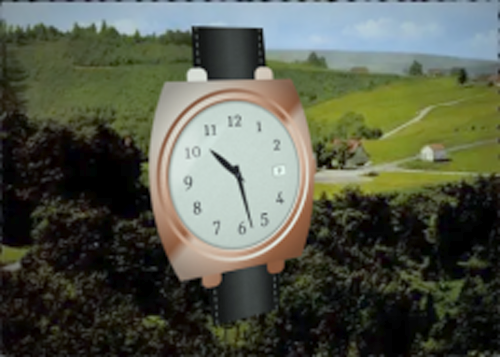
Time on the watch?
10:28
